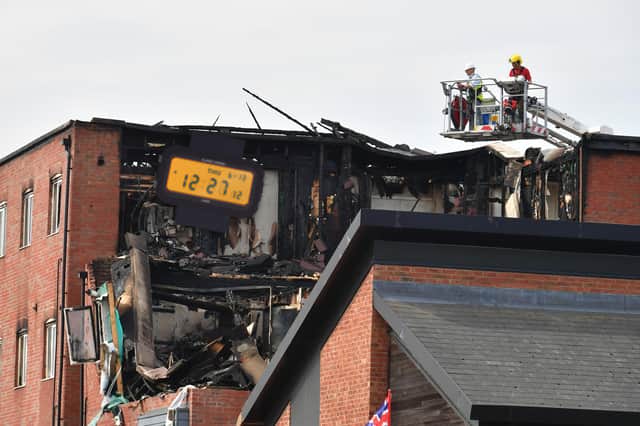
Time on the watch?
12:27
